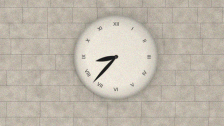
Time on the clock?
8:37
